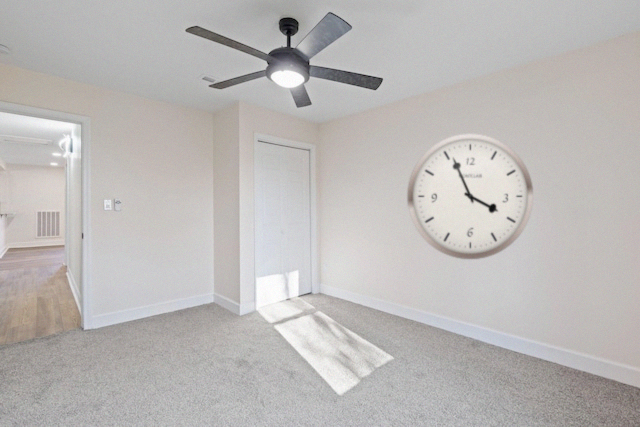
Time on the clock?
3:56
